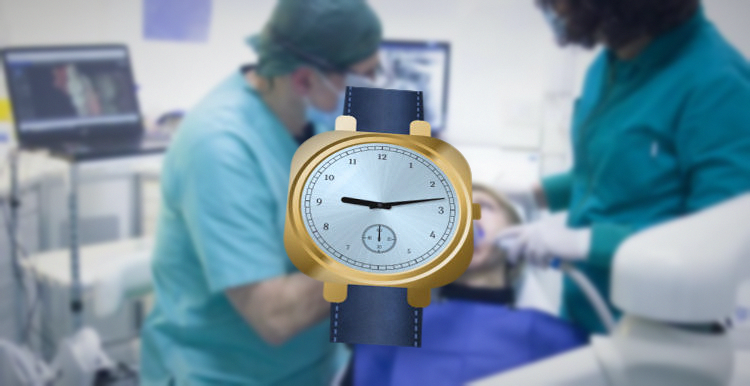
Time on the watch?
9:13
